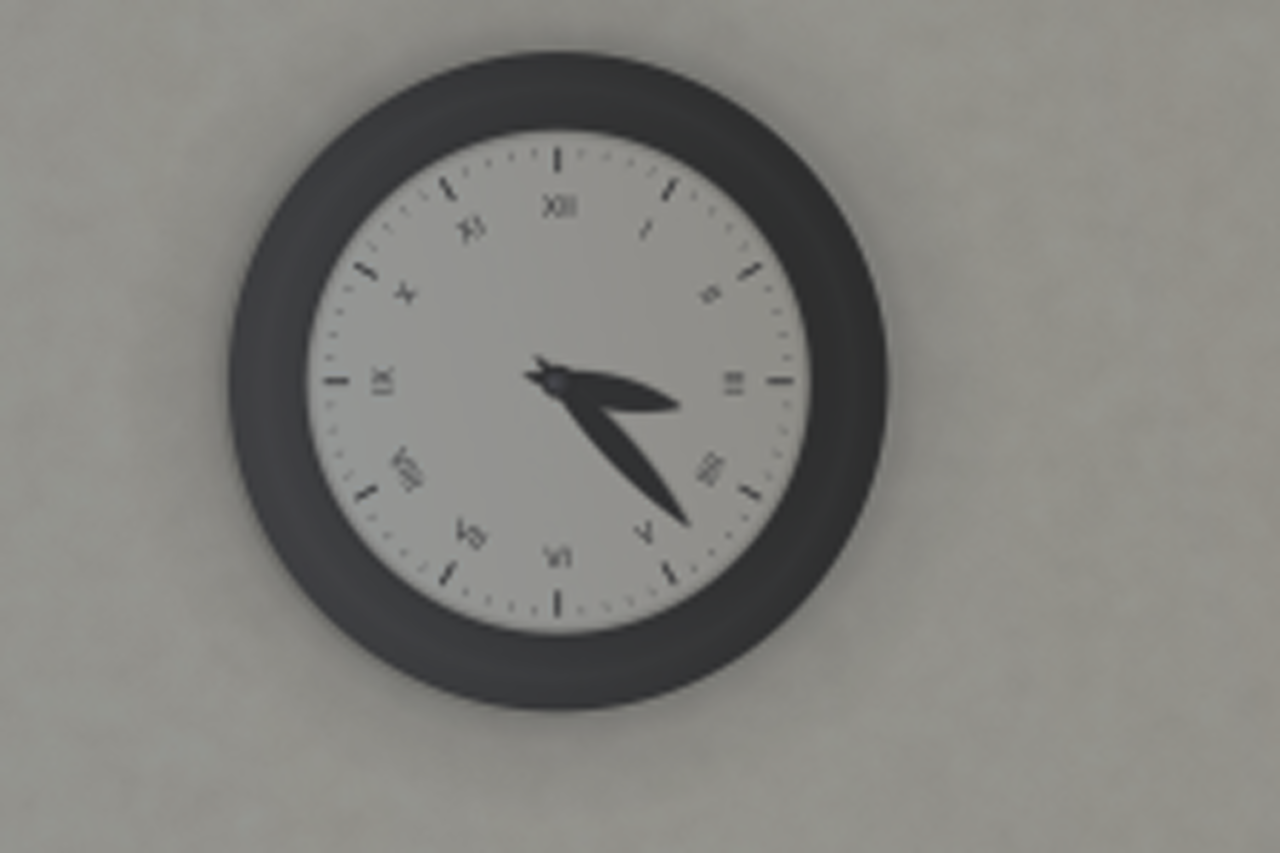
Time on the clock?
3:23
